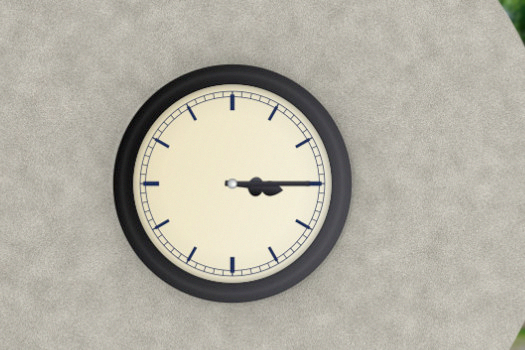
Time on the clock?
3:15
